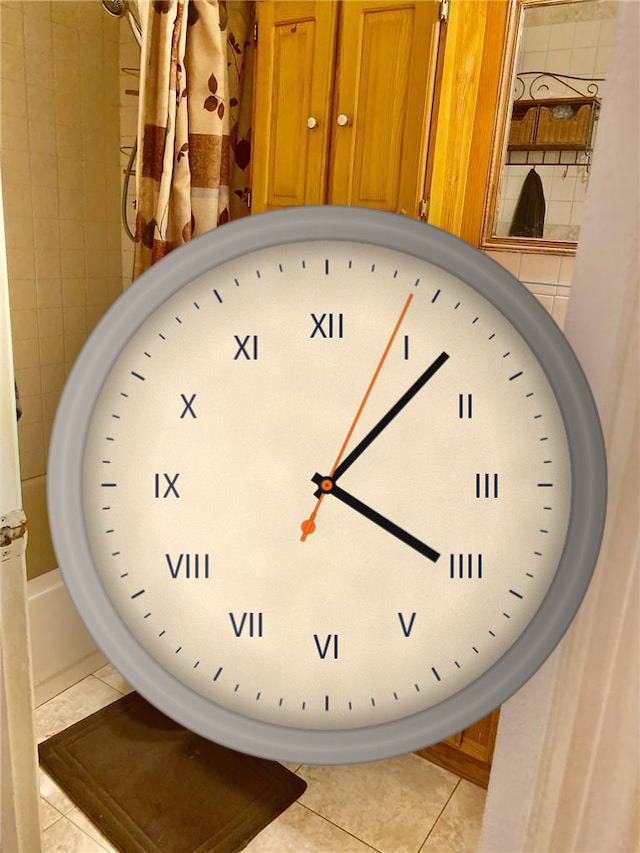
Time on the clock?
4:07:04
